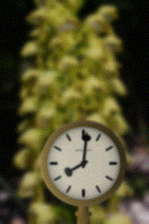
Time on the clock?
8:01
